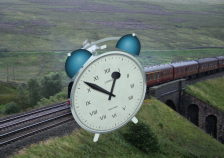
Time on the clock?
12:52
